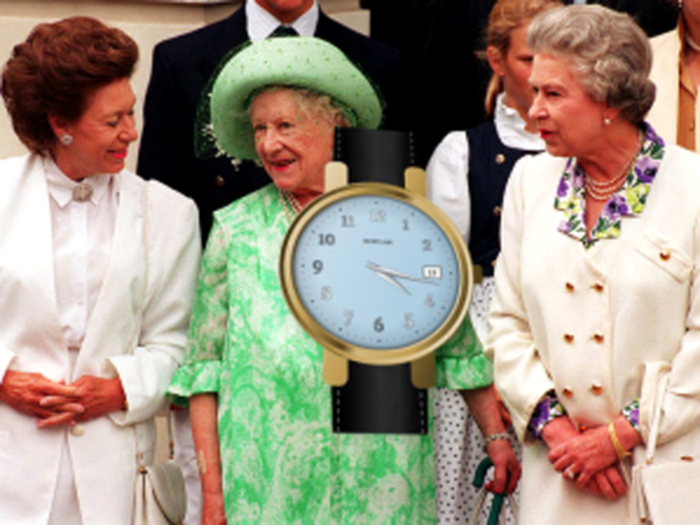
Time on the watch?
4:17
